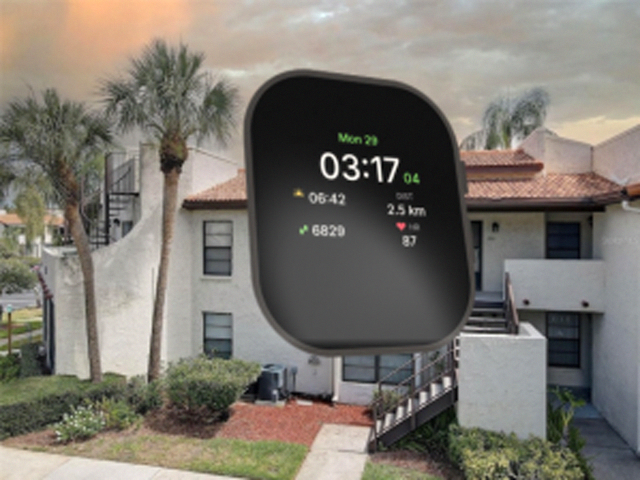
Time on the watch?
3:17
